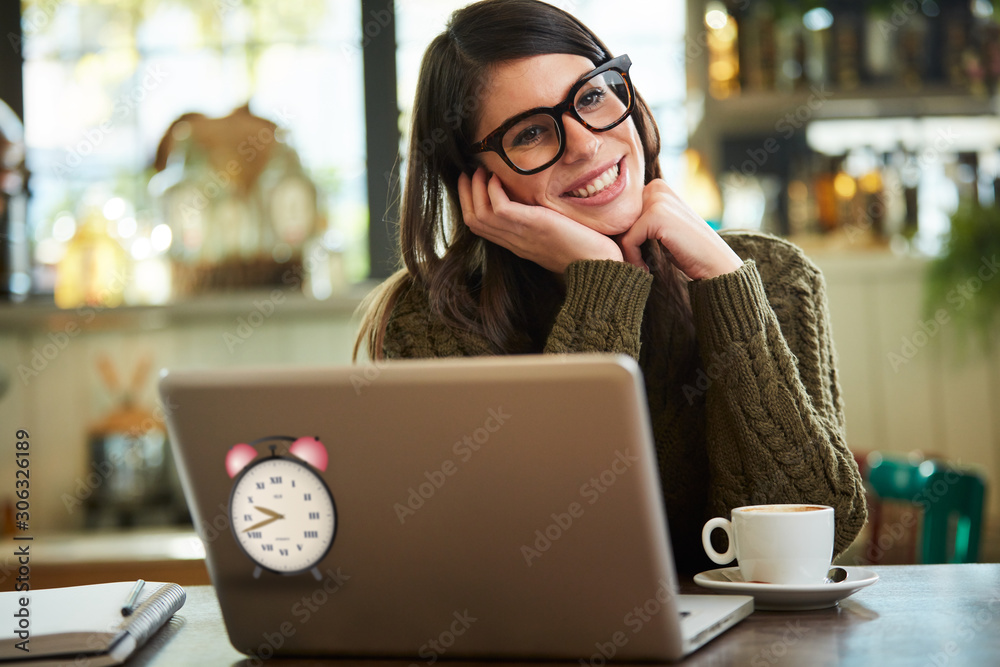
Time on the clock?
9:42
